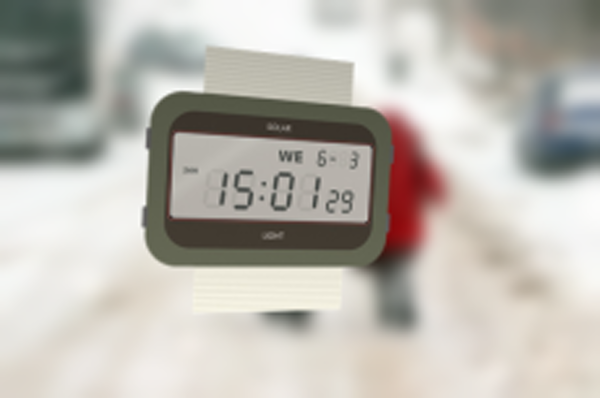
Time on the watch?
15:01:29
